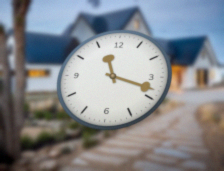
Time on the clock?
11:18
